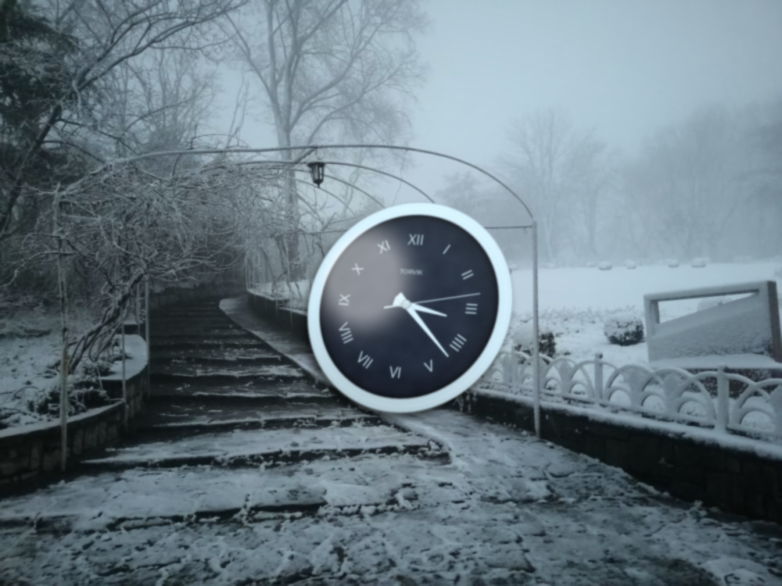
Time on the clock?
3:22:13
